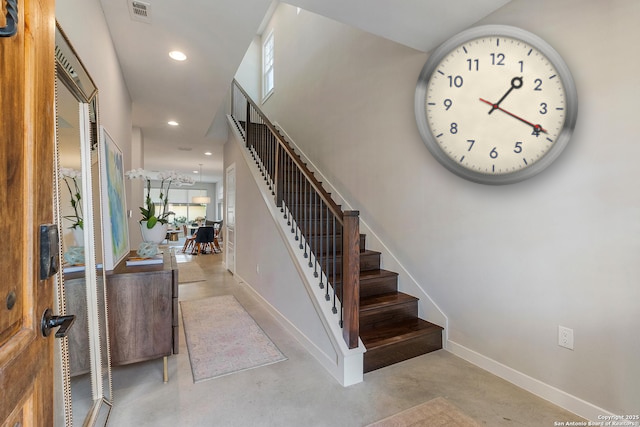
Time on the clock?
1:19:19
